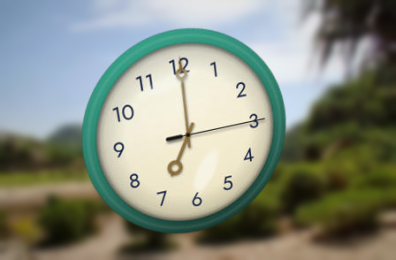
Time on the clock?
7:00:15
